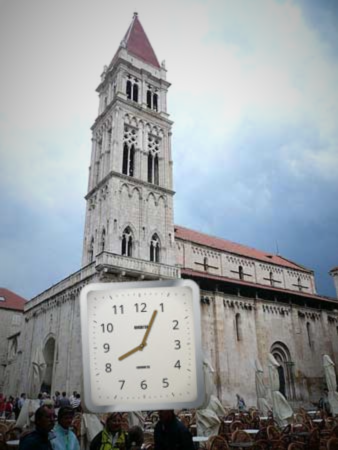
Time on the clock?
8:04
